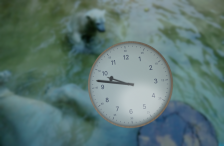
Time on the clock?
9:47
